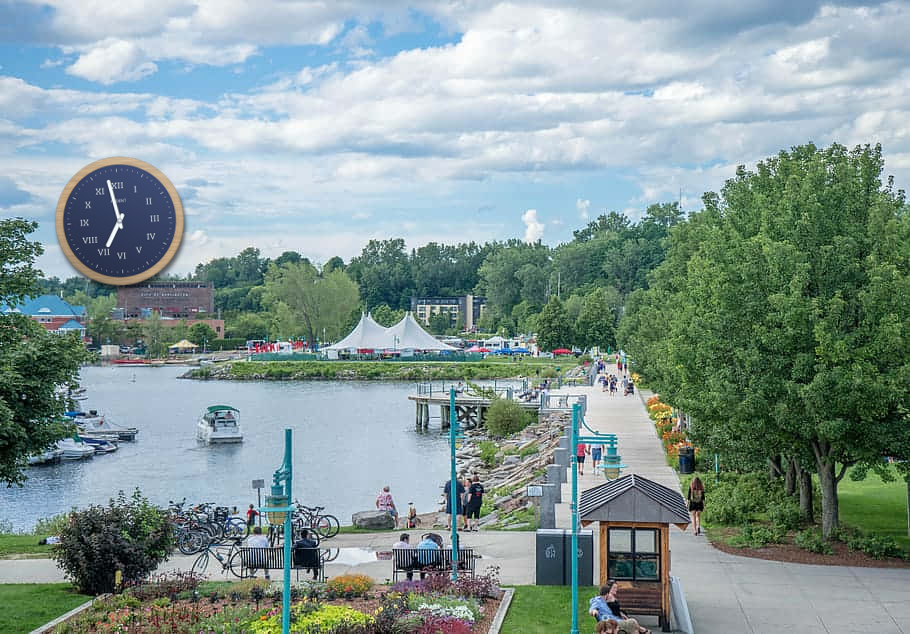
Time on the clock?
6:58
